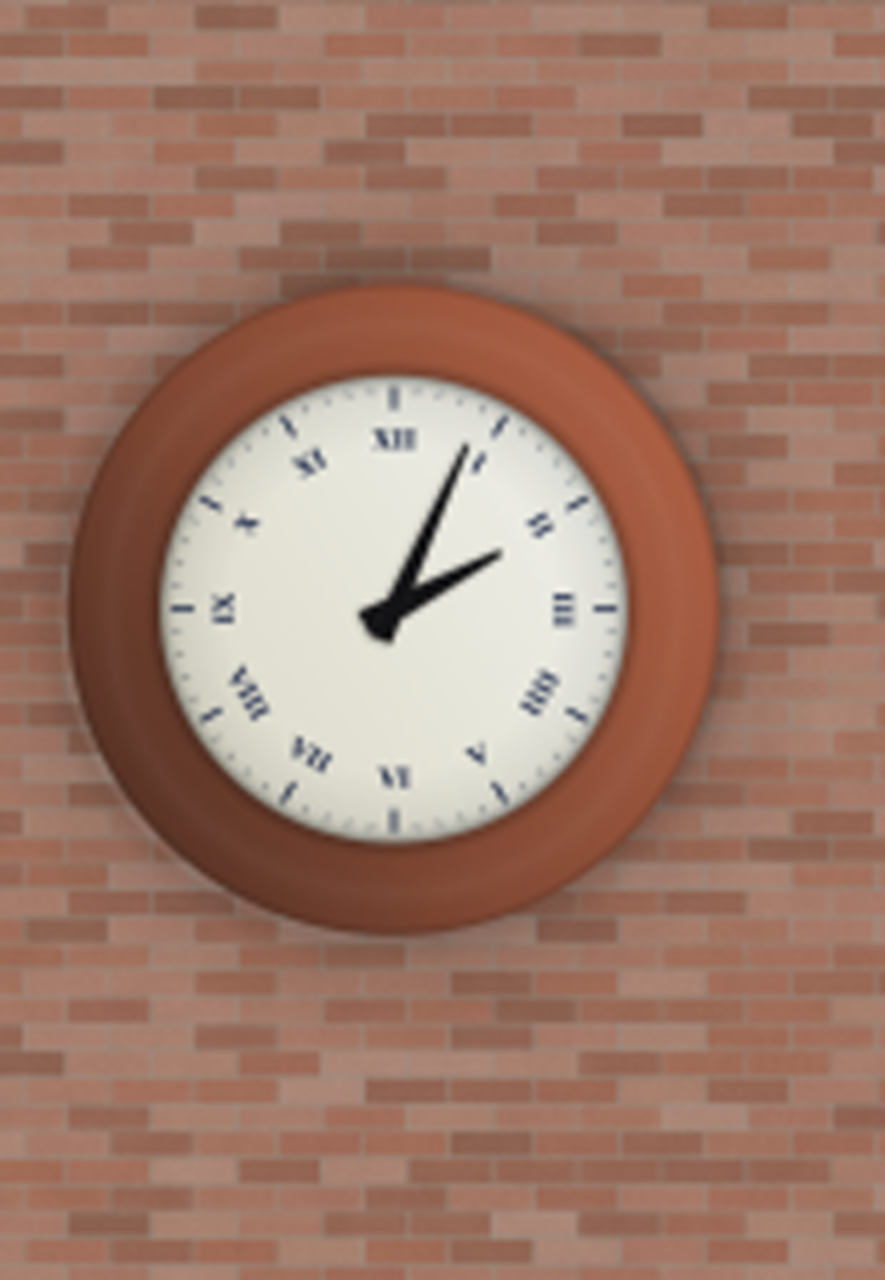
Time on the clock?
2:04
